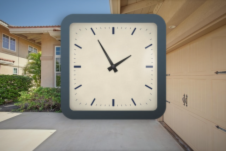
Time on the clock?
1:55
